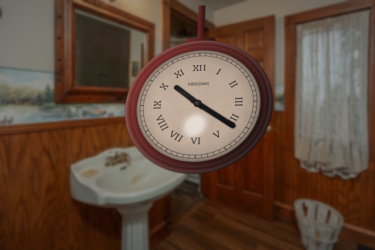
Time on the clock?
10:21
